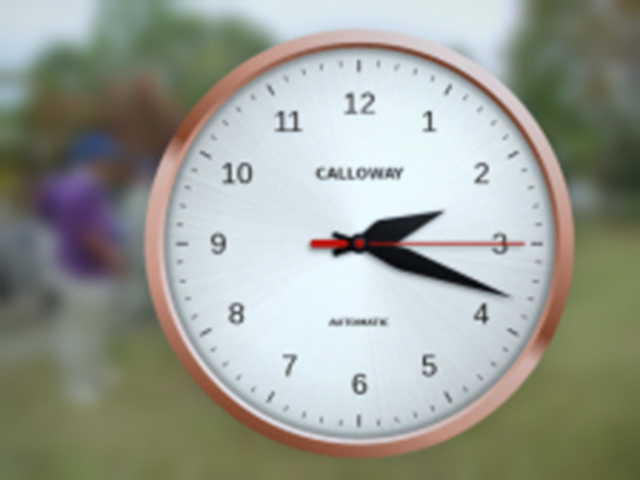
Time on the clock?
2:18:15
